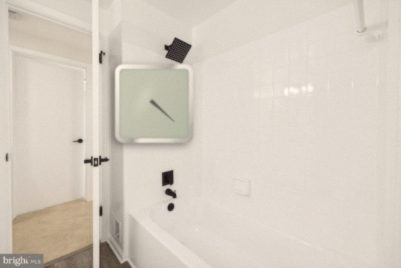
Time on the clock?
4:22
